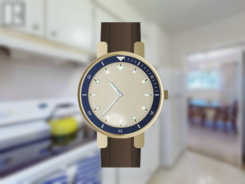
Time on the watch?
10:37
